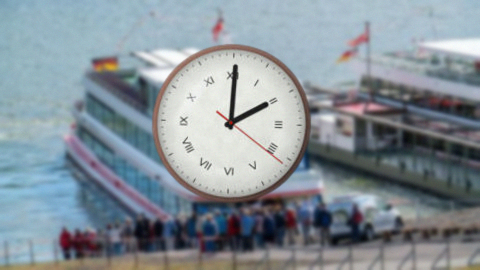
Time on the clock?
2:00:21
